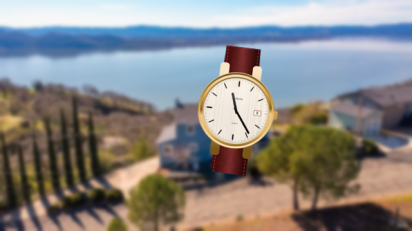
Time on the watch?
11:24
